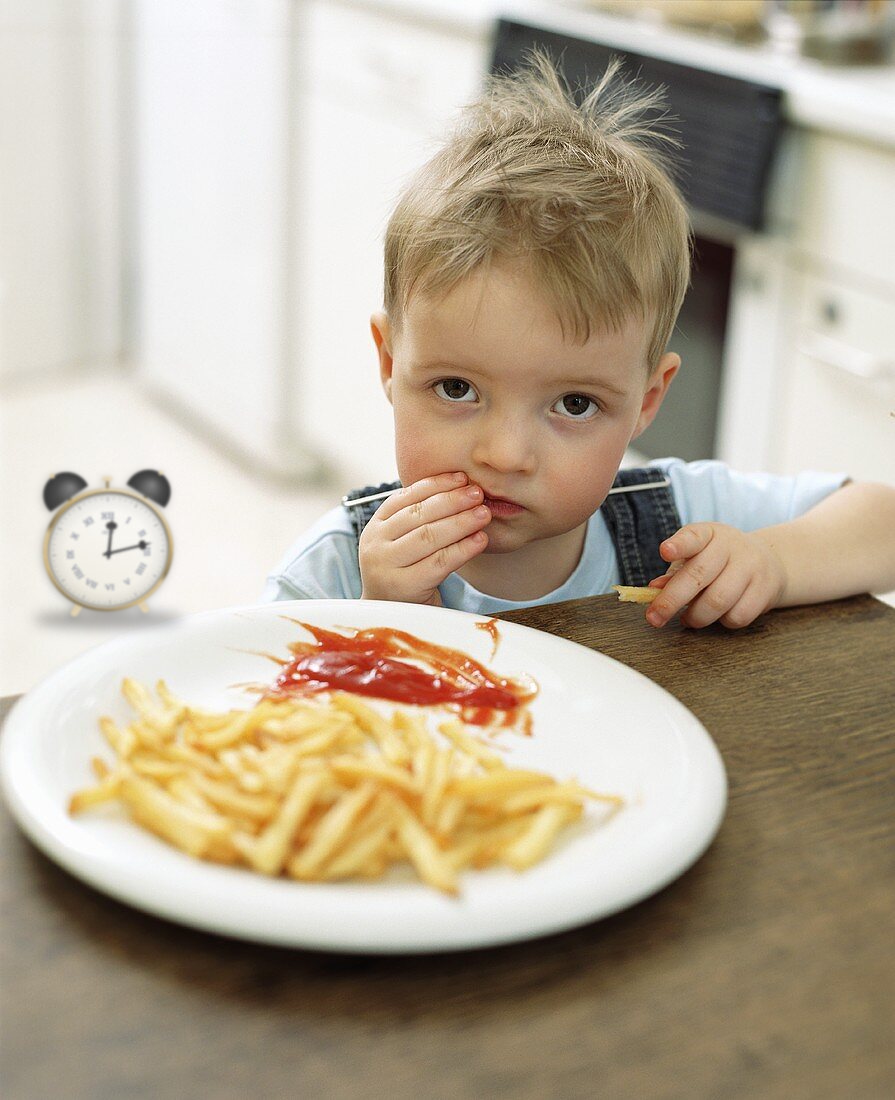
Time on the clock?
12:13
